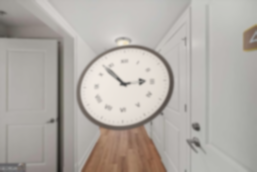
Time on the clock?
2:53
